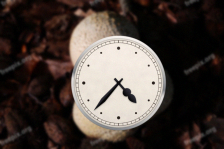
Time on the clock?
4:37
